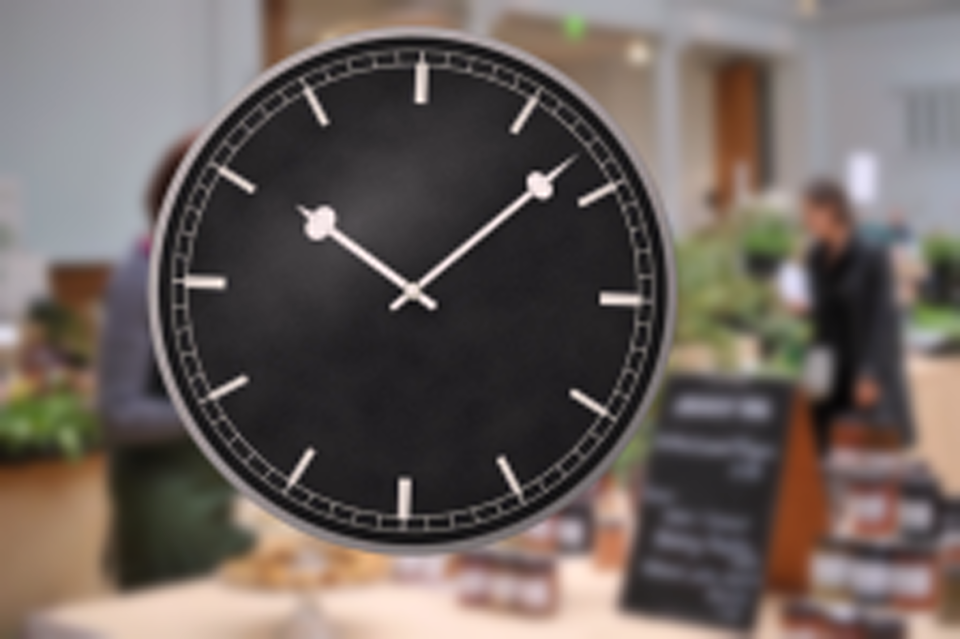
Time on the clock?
10:08
